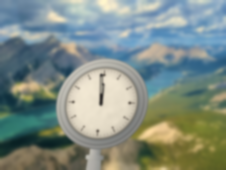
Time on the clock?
11:59
